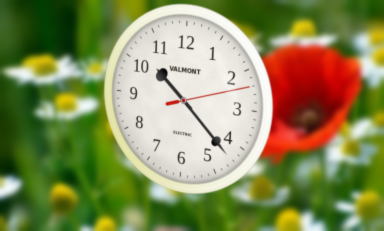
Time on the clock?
10:22:12
